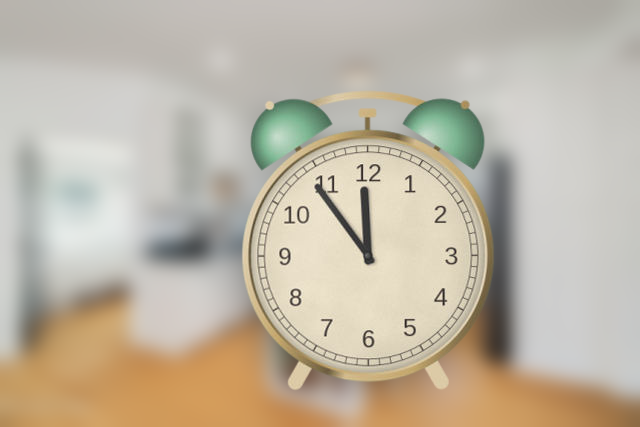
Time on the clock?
11:54
